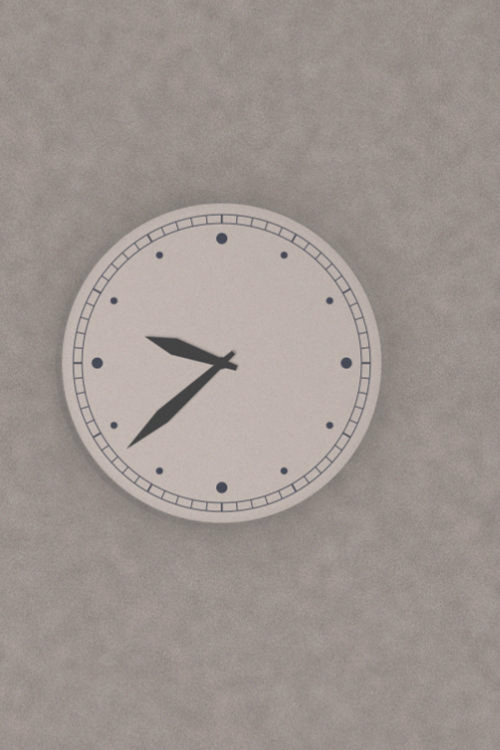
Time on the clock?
9:38
